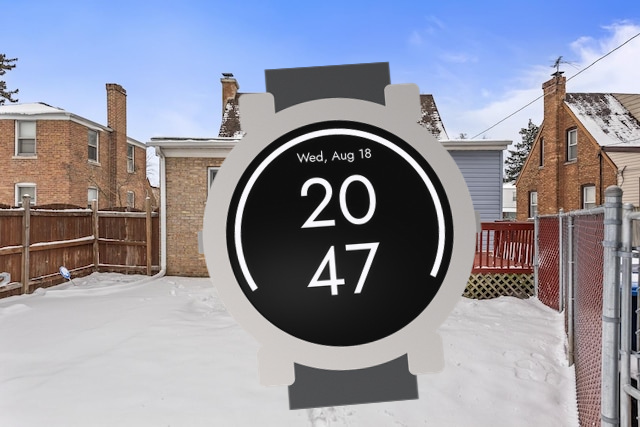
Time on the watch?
20:47
